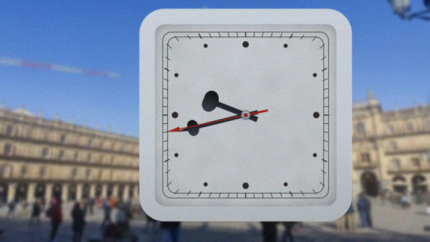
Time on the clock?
9:42:43
